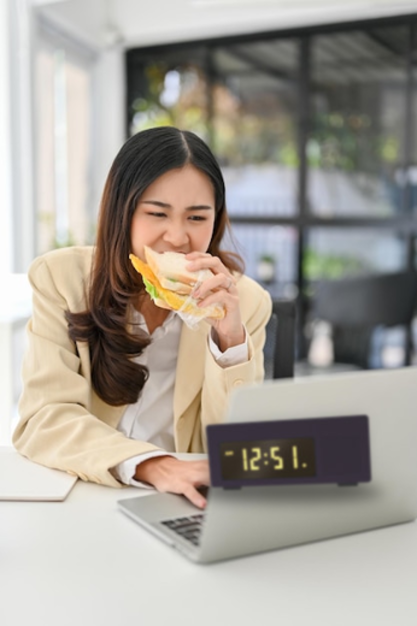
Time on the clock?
12:51
